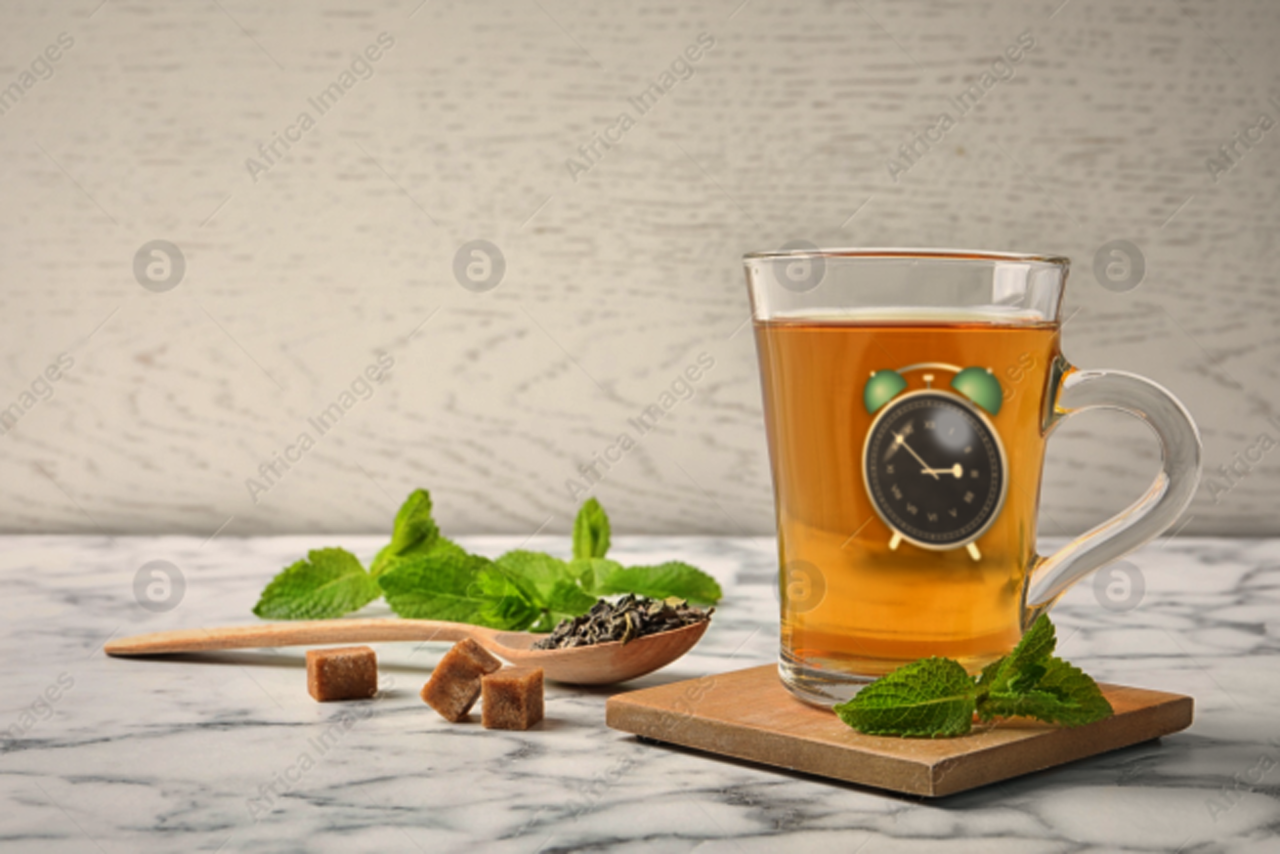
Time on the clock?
2:52
